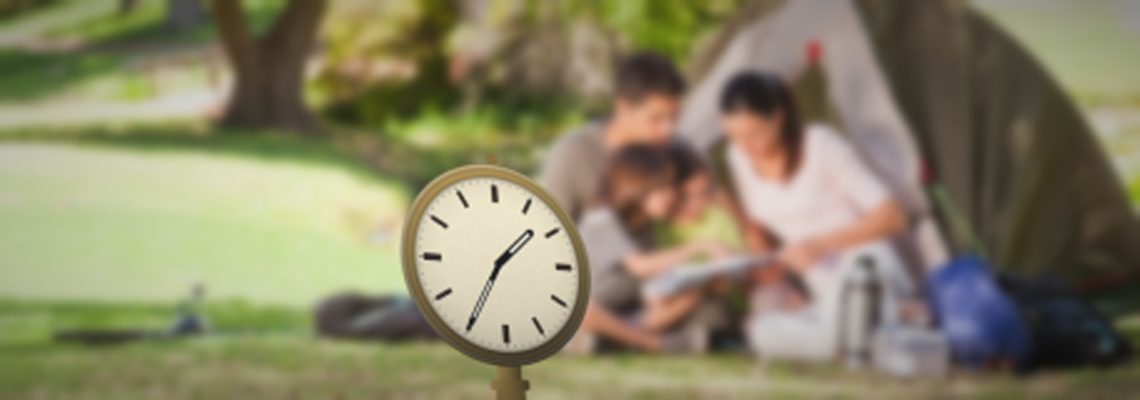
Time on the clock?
1:35
